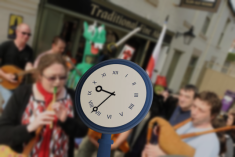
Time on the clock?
9:37
